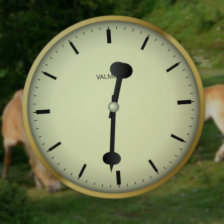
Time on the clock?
12:31
